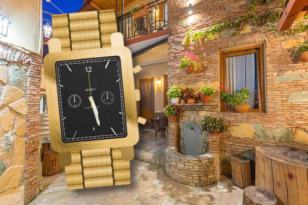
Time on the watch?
5:28
